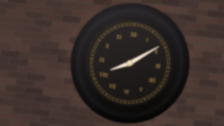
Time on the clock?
8:09
